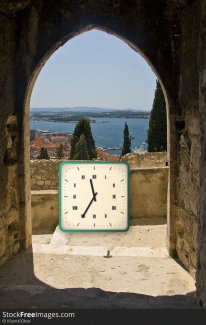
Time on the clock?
11:35
